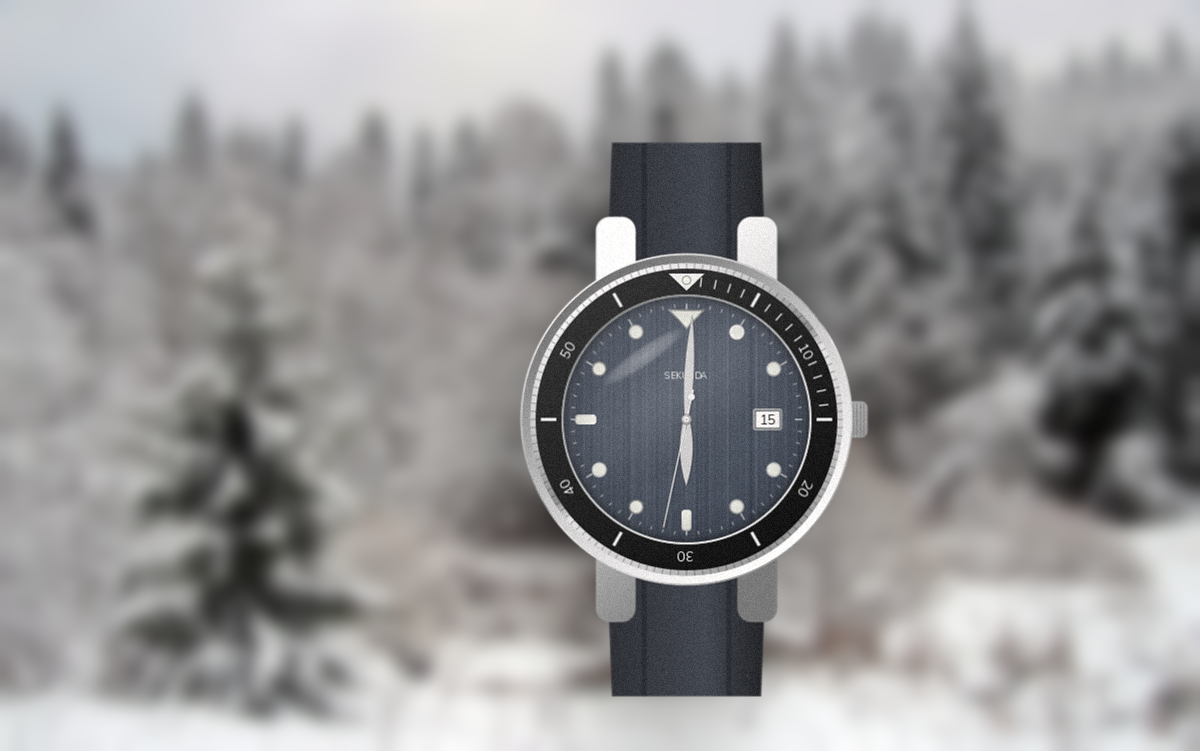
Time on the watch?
6:00:32
